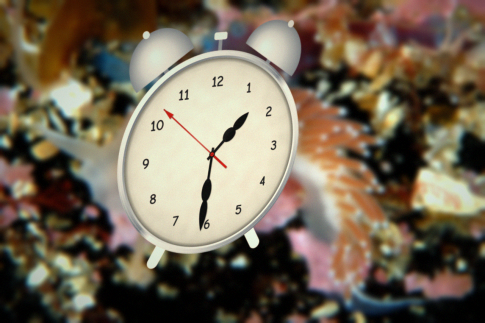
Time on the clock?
1:30:52
